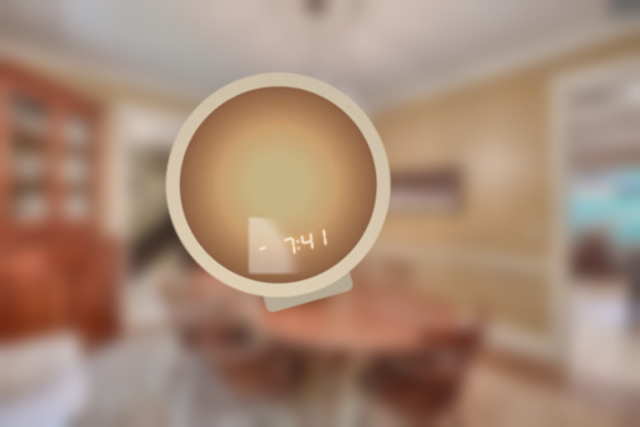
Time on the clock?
7:41
